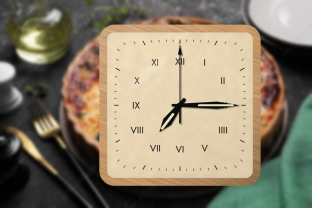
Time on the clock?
7:15:00
